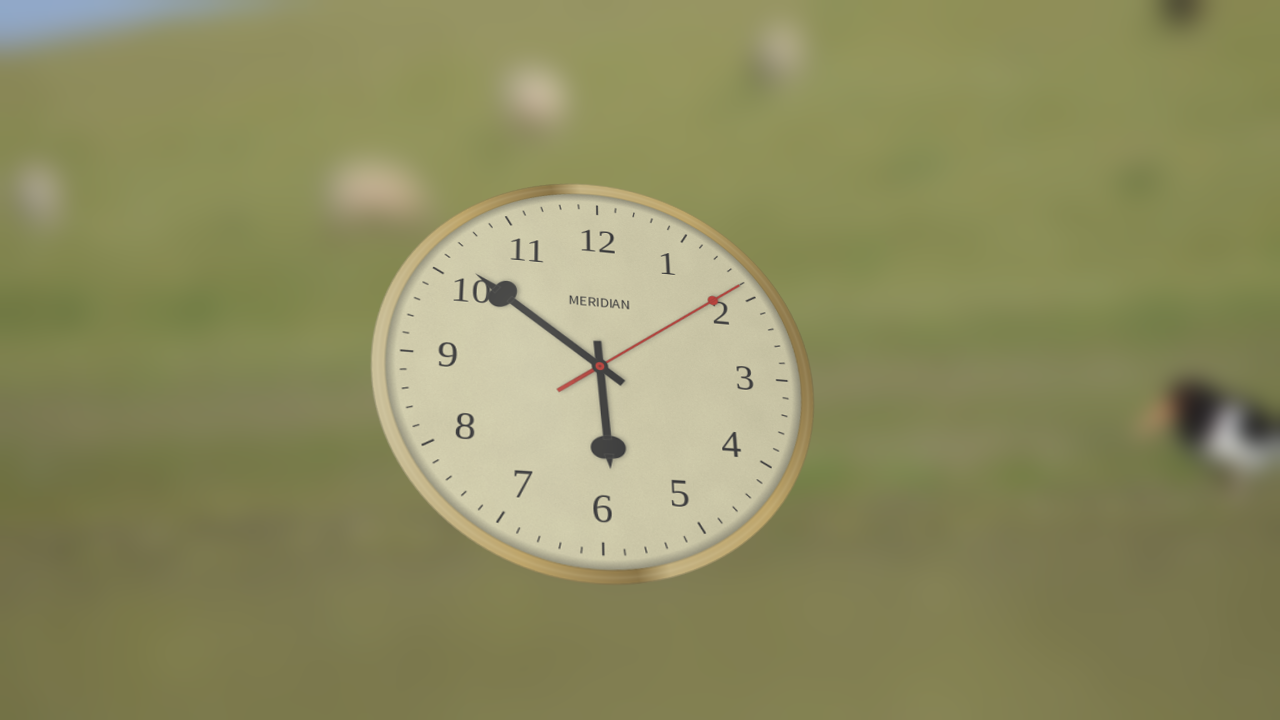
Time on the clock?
5:51:09
